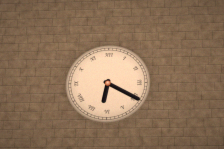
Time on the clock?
6:20
